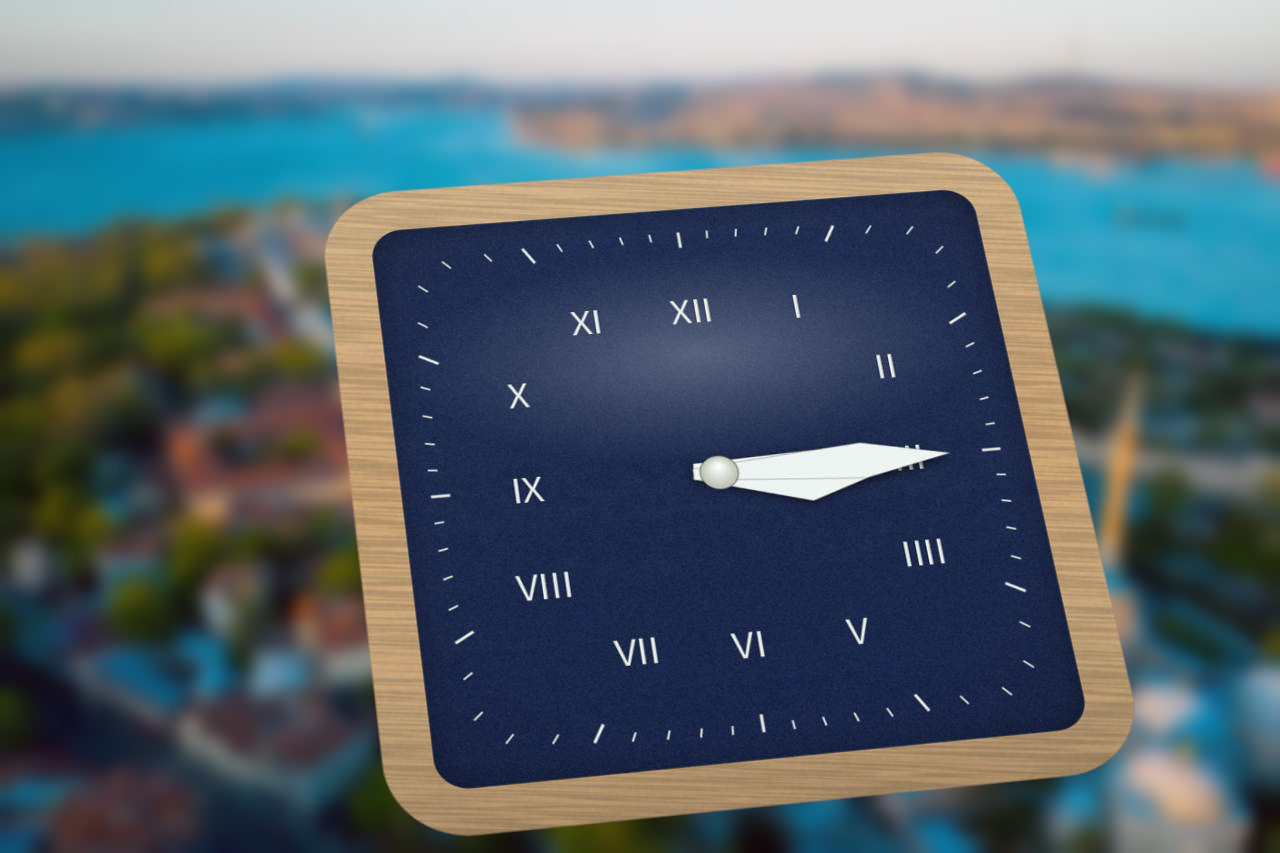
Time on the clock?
3:15
